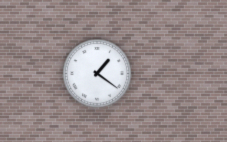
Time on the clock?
1:21
